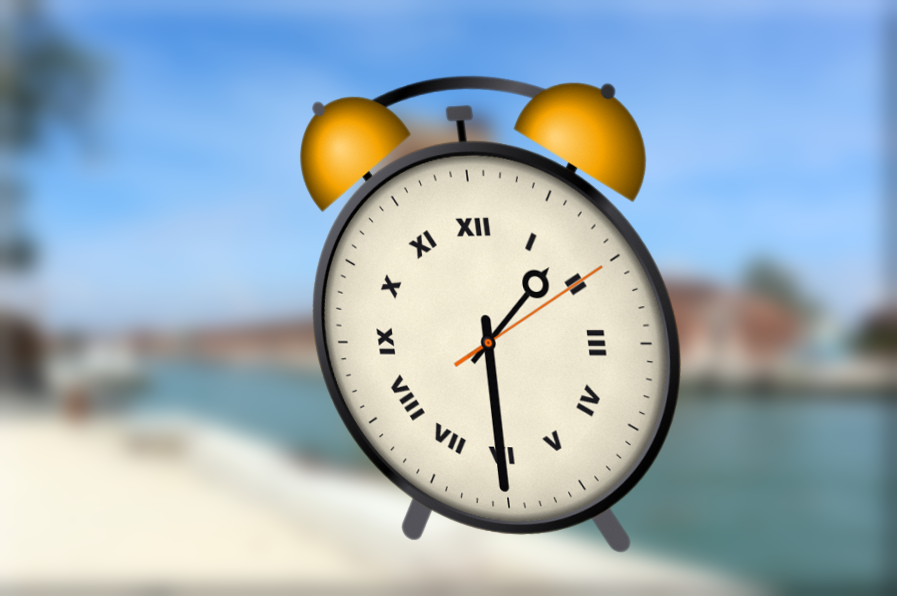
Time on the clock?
1:30:10
